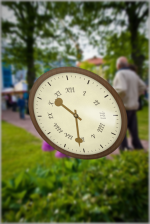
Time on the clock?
10:31
